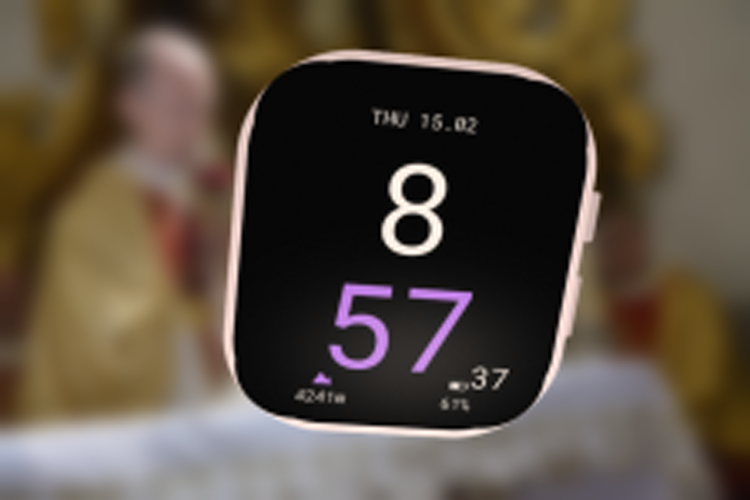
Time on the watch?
8:57:37
